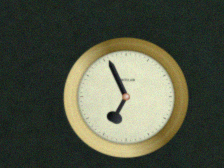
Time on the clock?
6:56
